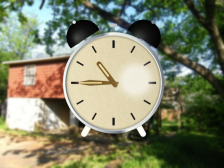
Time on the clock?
10:45
